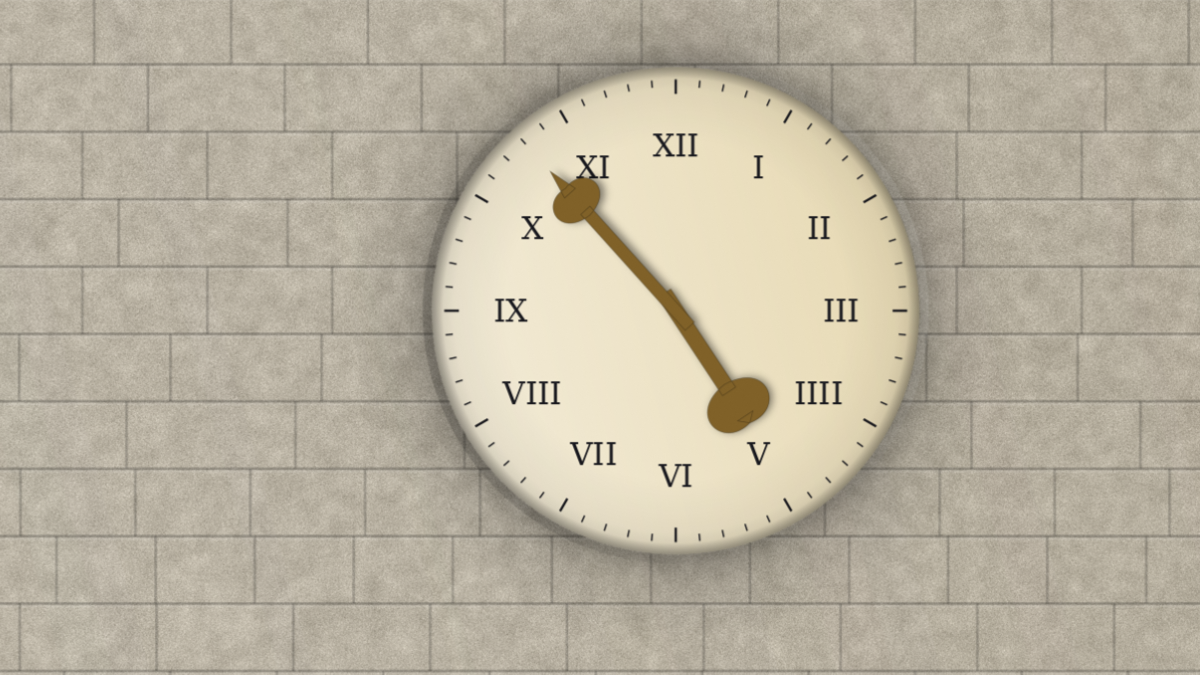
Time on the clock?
4:53
